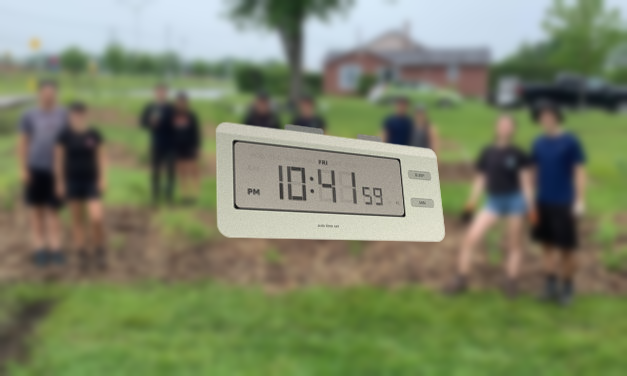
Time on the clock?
10:41:59
